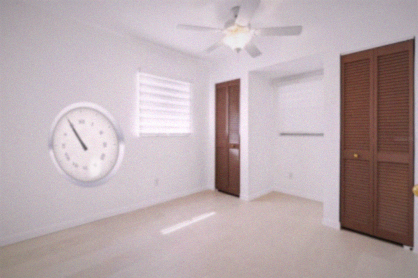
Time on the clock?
10:55
